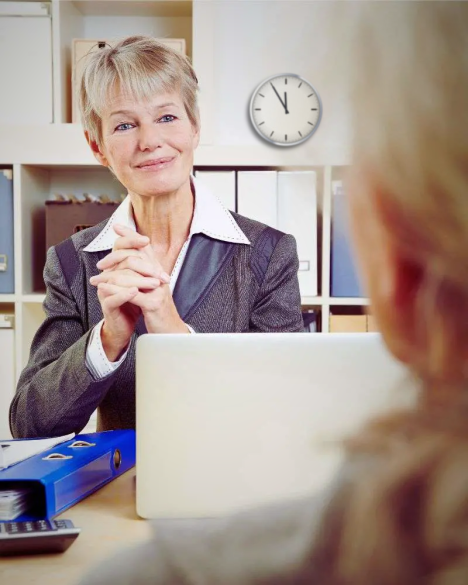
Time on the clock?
11:55
